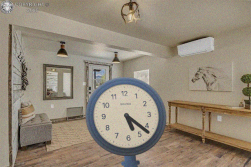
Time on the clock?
5:22
